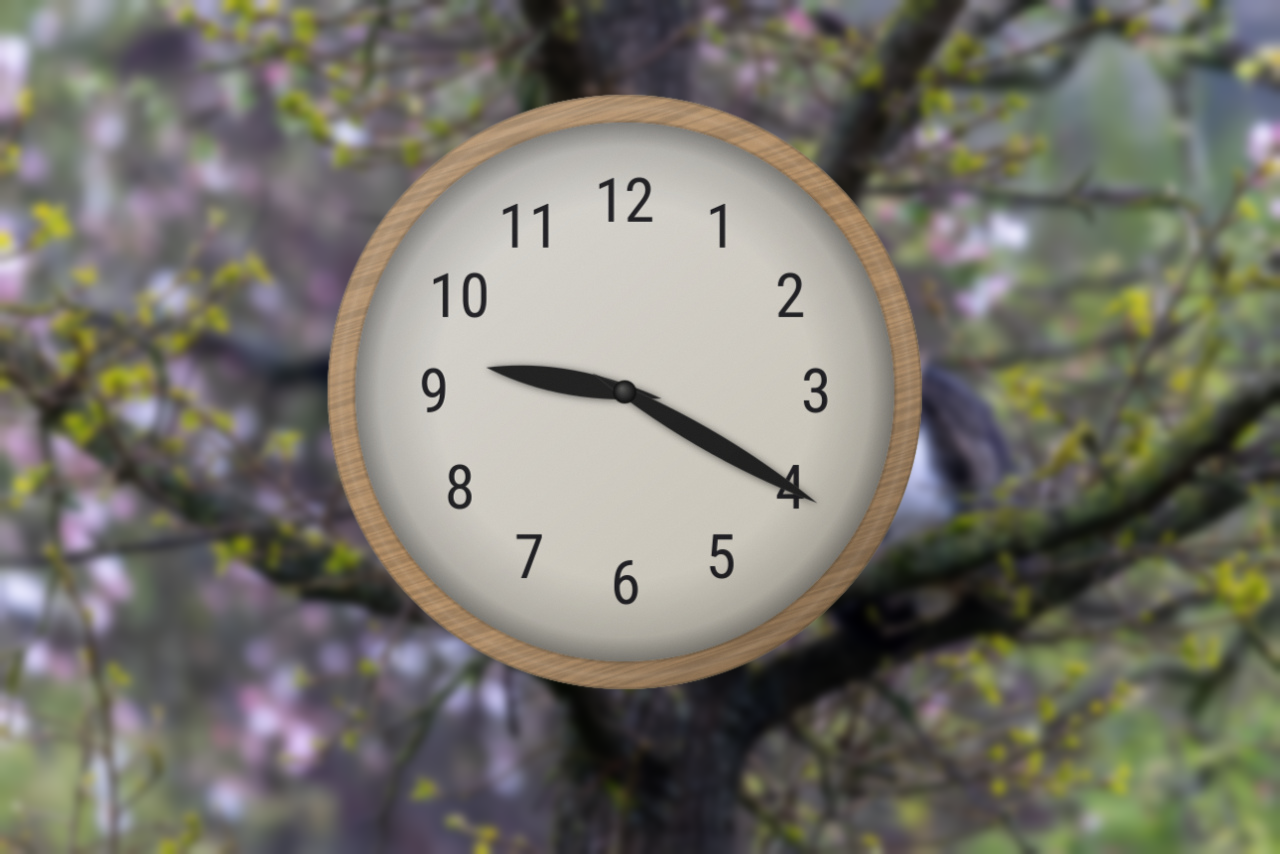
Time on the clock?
9:20
